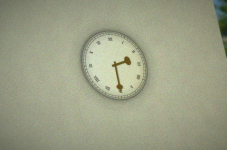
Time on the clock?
2:30
